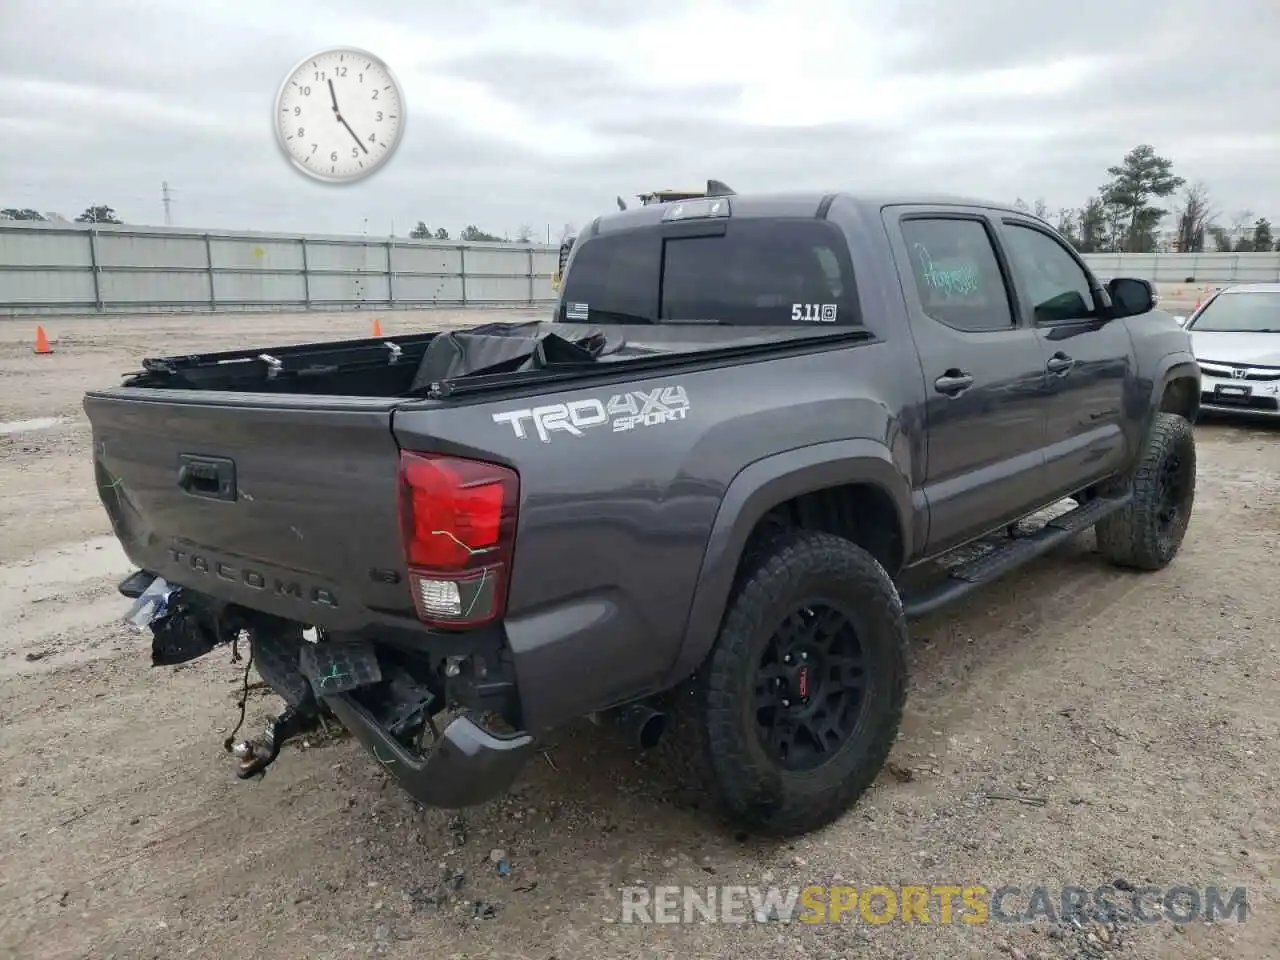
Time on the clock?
11:23
